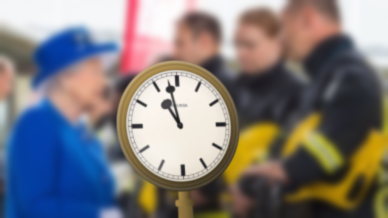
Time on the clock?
10:58
